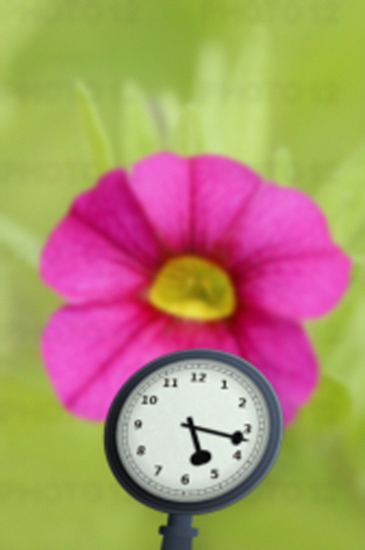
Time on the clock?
5:17
